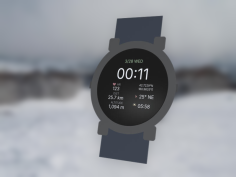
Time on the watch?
0:11
